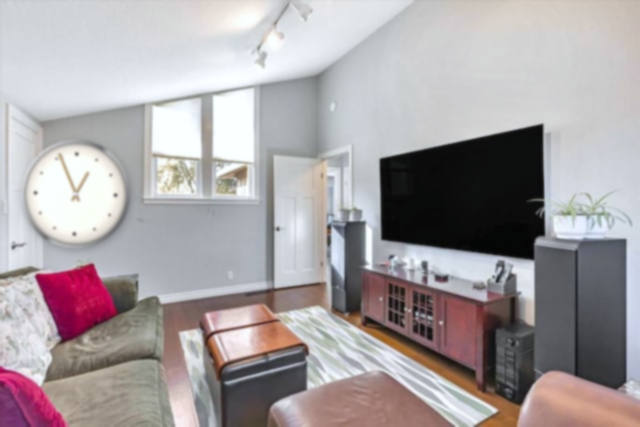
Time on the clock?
12:56
